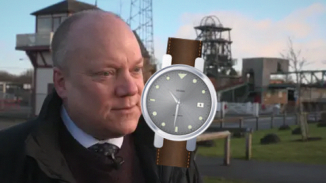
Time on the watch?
10:31
